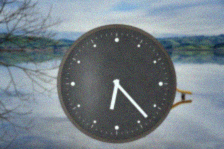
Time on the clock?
6:23
